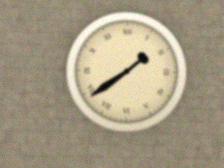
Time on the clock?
1:39
